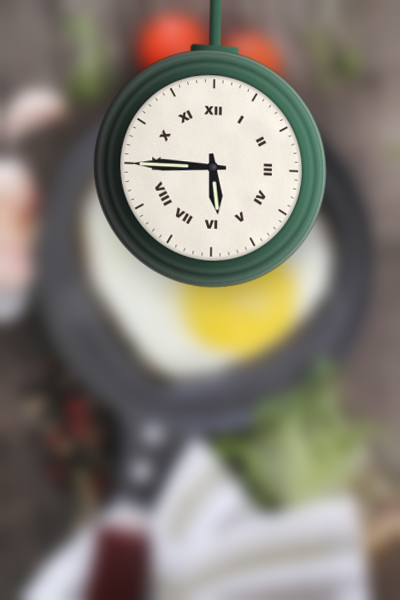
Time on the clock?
5:45
